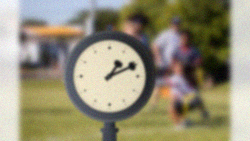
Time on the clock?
1:11
